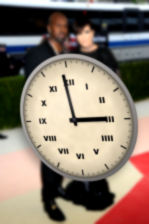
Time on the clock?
2:59
